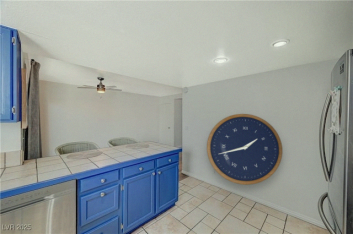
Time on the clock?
1:42
